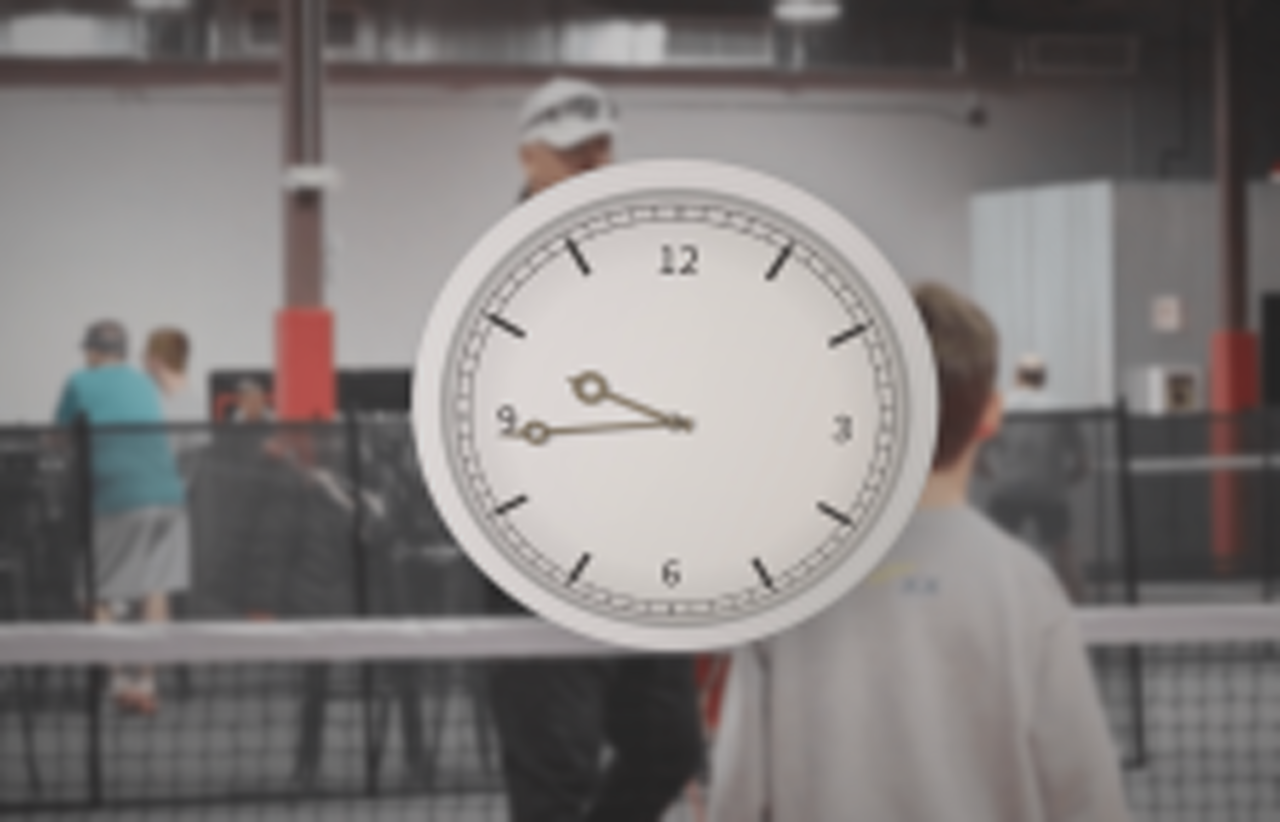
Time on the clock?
9:44
